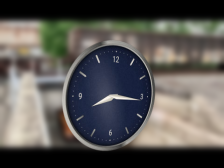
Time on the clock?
8:16
